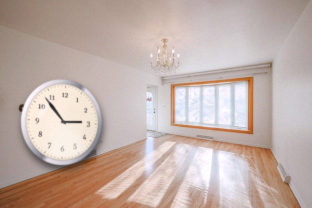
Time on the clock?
2:53
